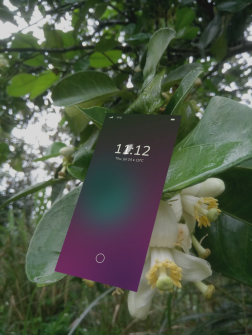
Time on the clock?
11:12
